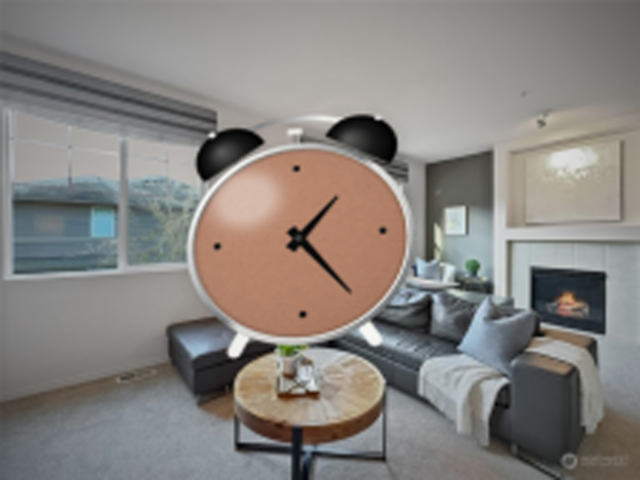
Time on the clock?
1:24
